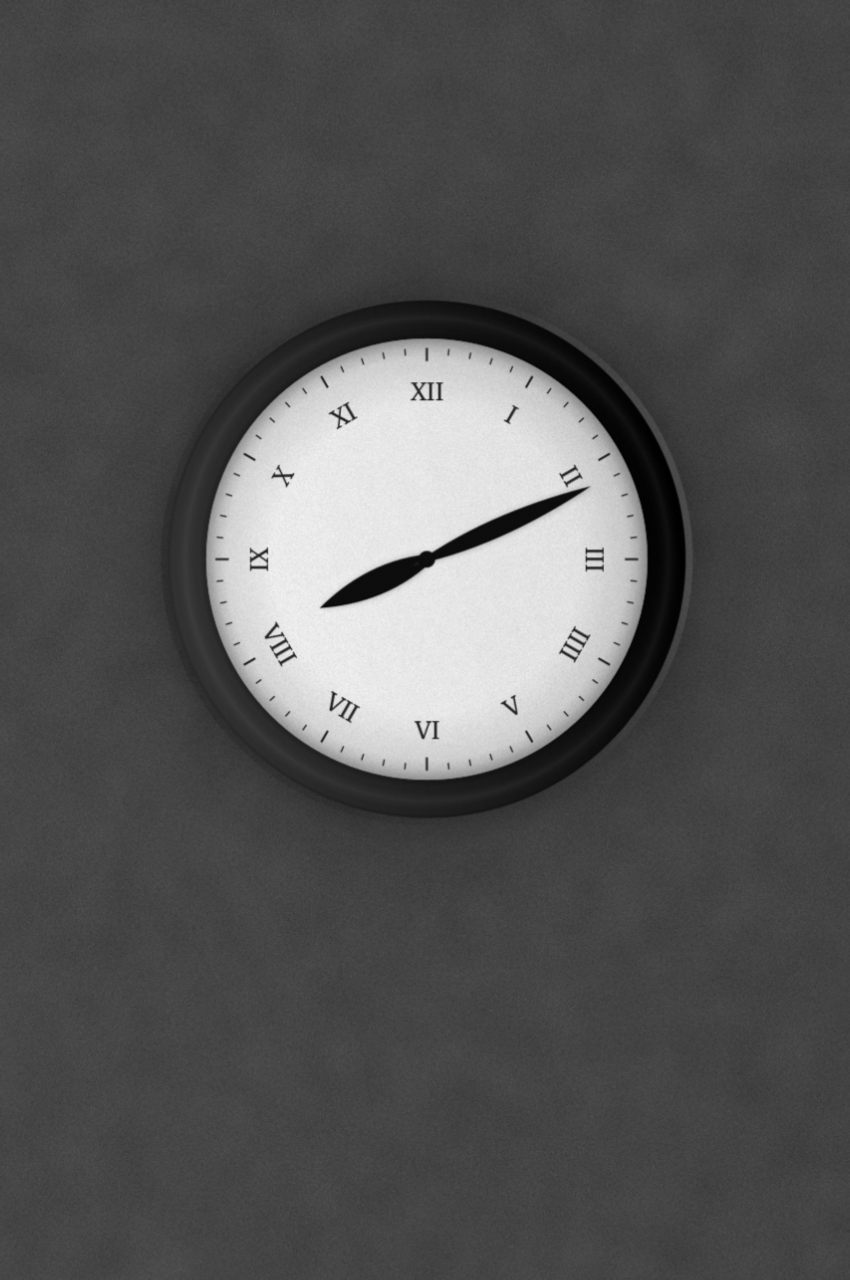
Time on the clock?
8:11
